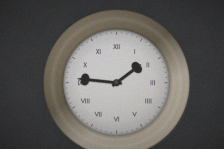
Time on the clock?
1:46
